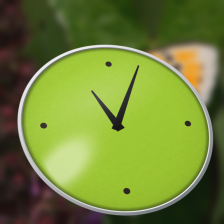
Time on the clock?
11:04
